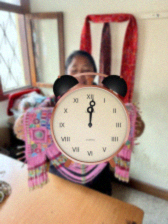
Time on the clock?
12:01
